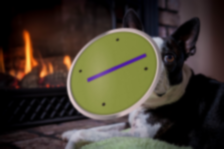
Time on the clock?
8:11
